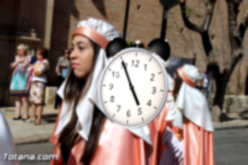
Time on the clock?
4:55
